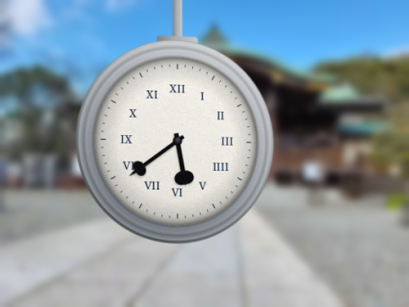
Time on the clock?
5:39
